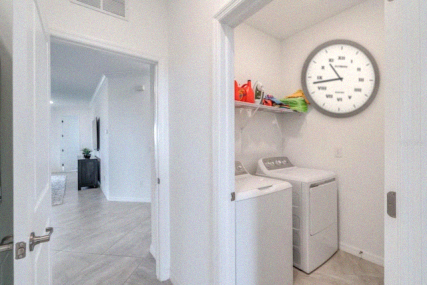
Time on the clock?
10:43
